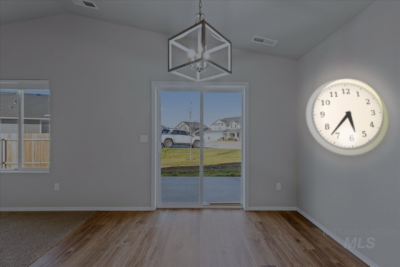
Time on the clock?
5:37
